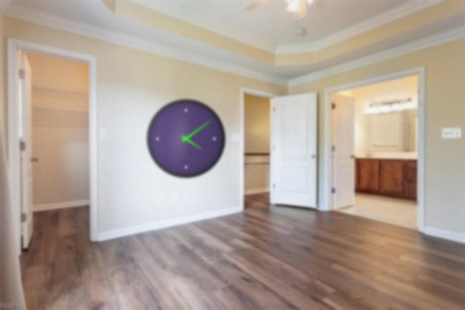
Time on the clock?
4:09
